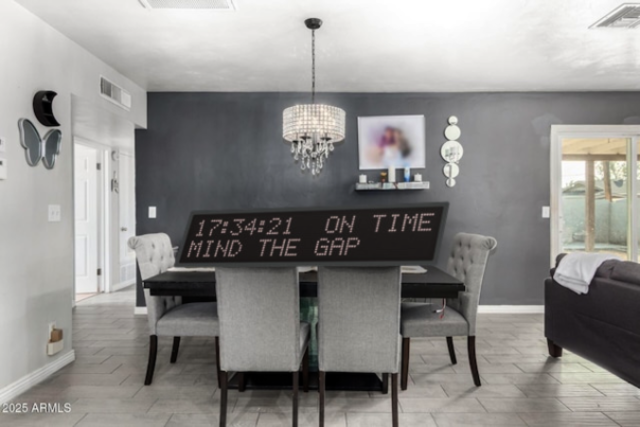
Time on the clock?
17:34:21
